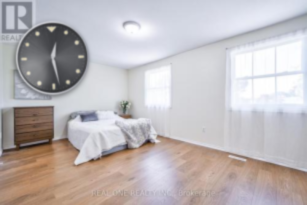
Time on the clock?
12:28
